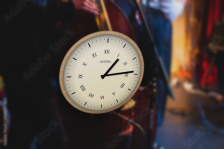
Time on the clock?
1:14
